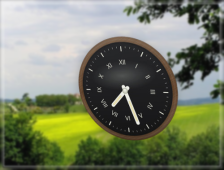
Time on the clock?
7:27
